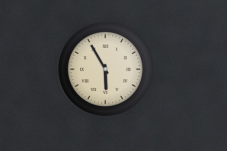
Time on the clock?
5:55
